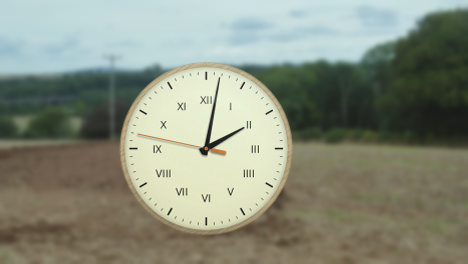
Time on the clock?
2:01:47
